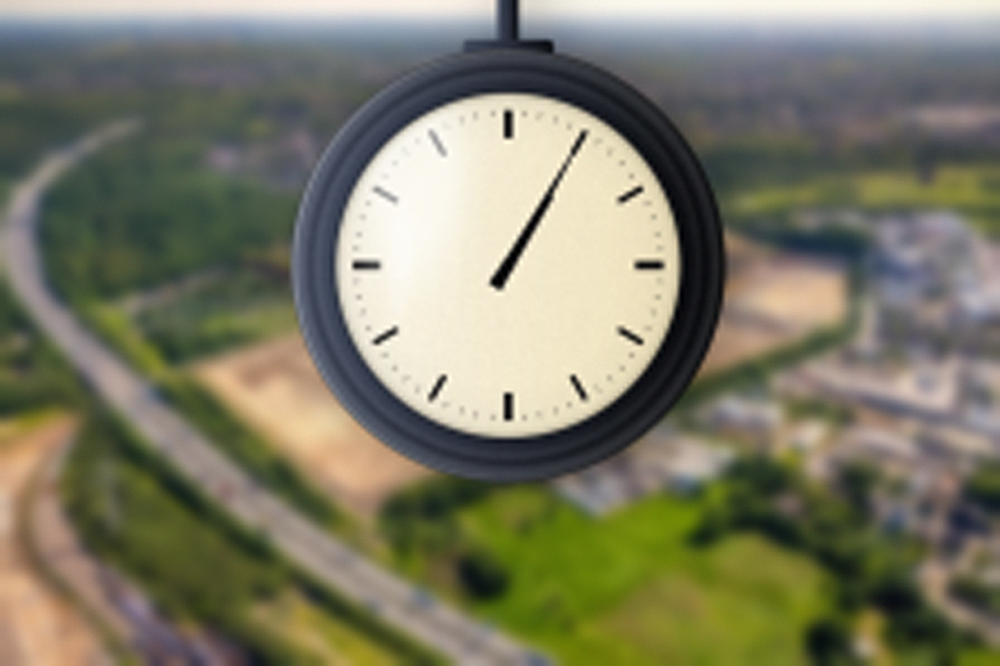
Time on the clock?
1:05
